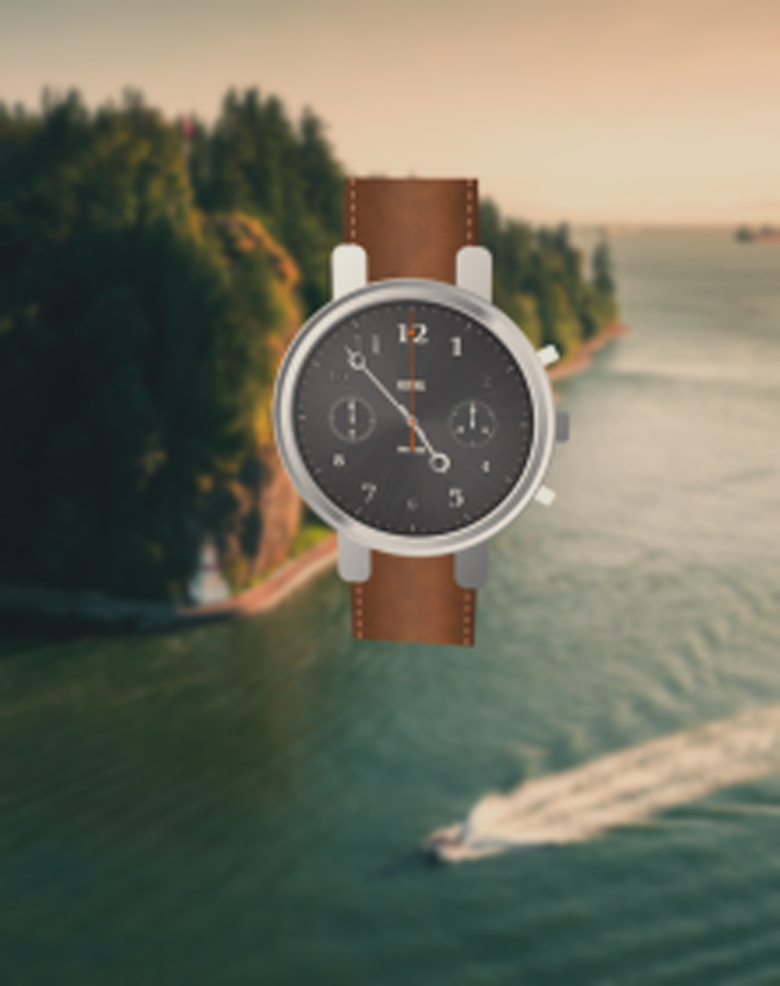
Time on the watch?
4:53
